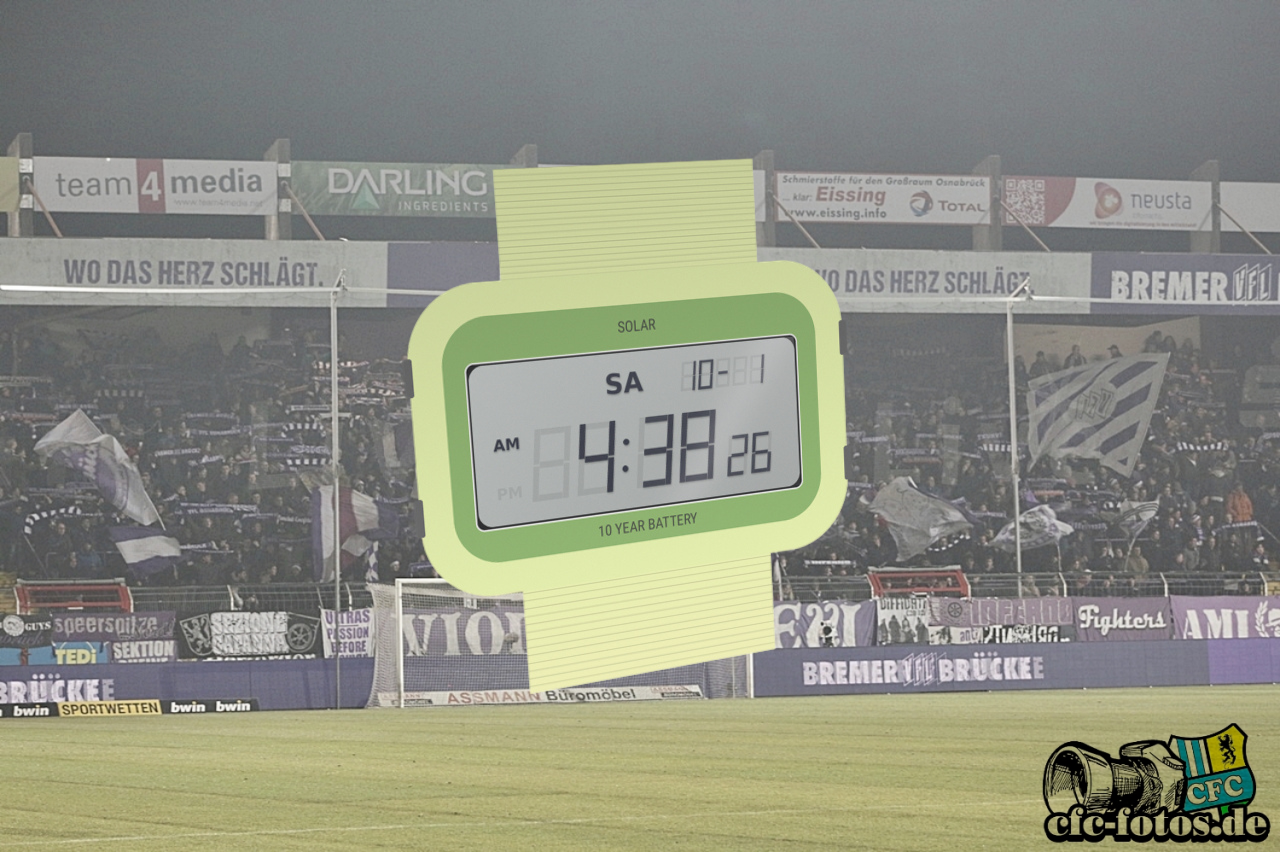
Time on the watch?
4:38:26
